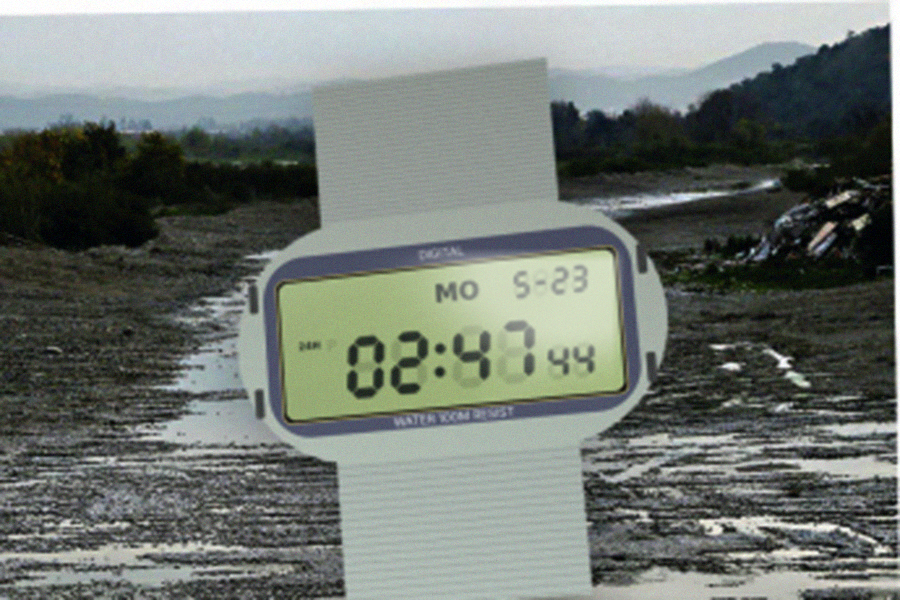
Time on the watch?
2:47:44
